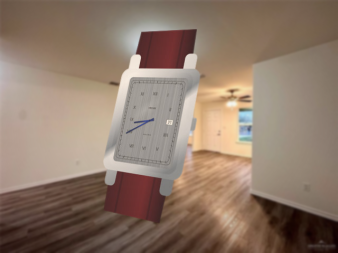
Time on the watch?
8:40
